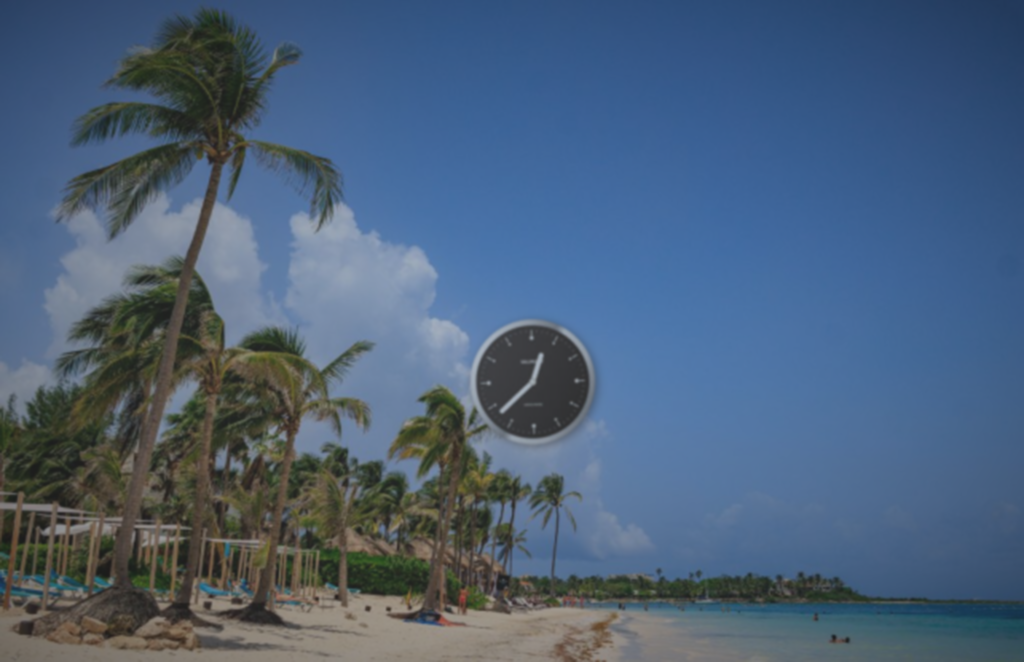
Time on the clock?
12:38
